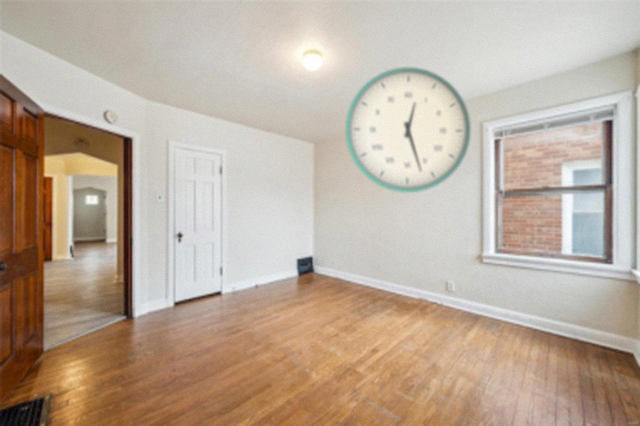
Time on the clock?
12:27
